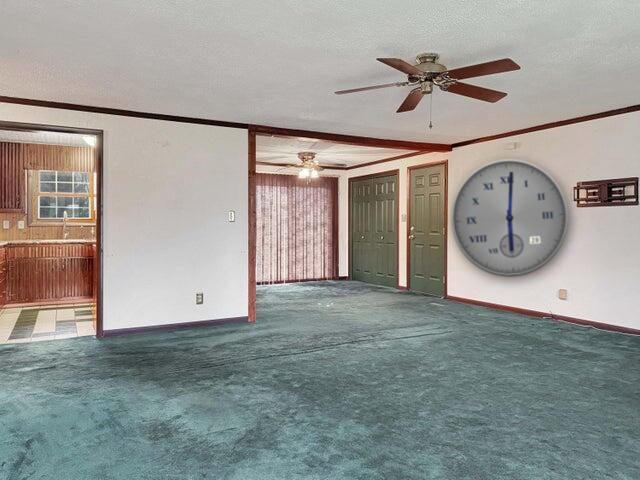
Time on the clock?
6:01
